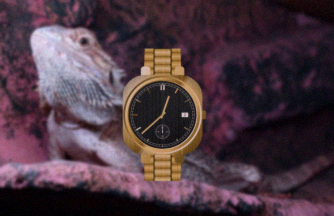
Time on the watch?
12:38
